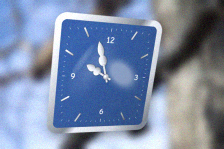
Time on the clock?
9:57
